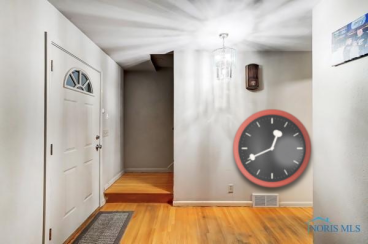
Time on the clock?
12:41
